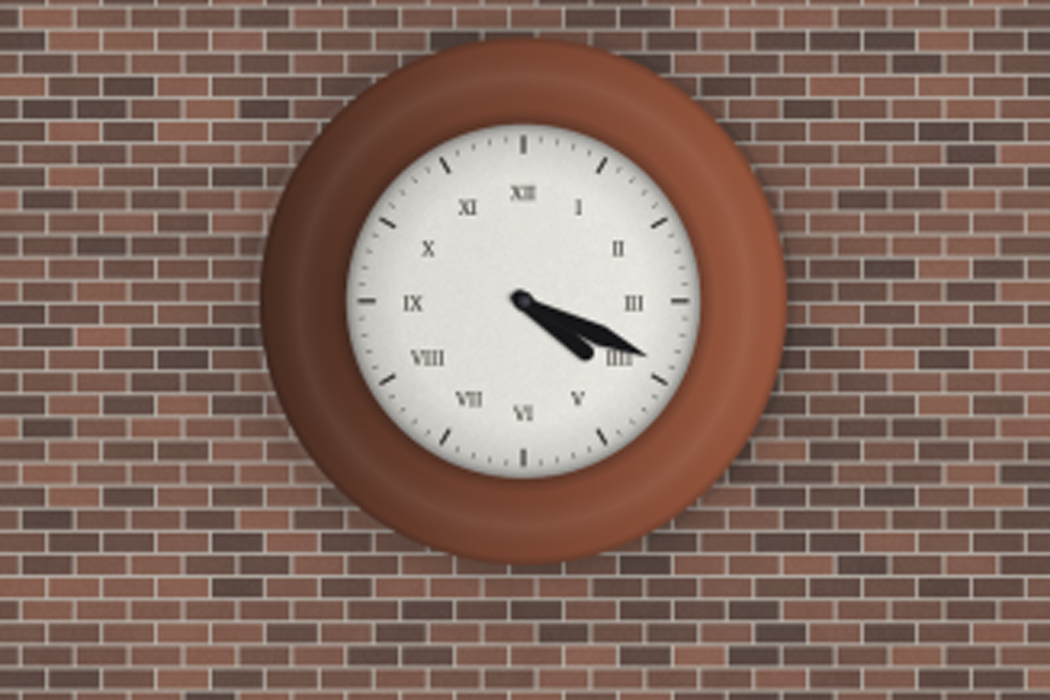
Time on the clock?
4:19
